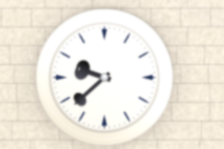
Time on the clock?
9:38
